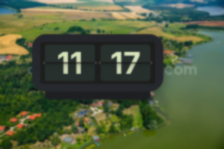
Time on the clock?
11:17
